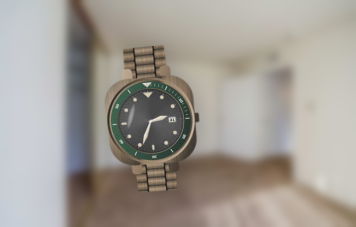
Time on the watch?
2:34
